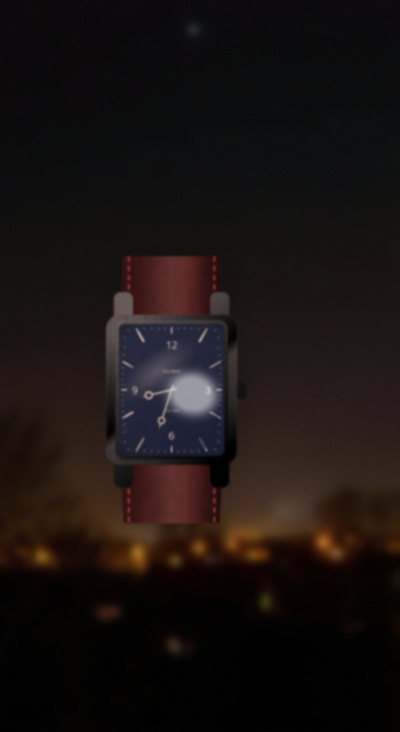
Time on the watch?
8:33
